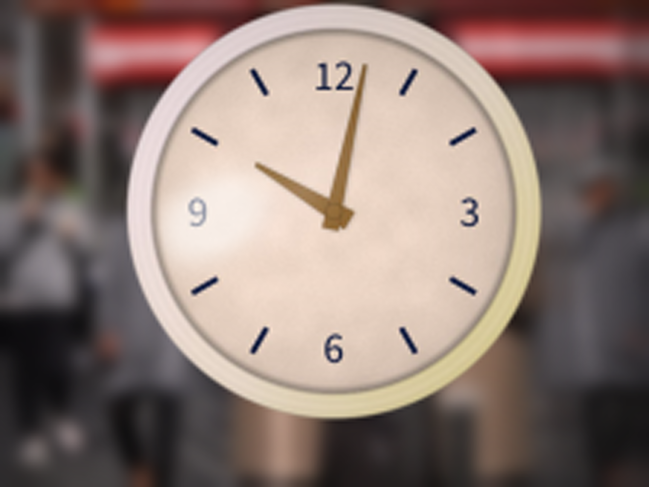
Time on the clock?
10:02
